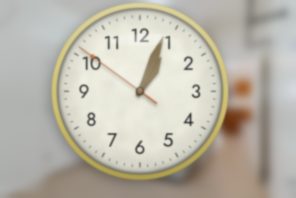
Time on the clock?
1:03:51
